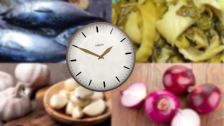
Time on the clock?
1:50
